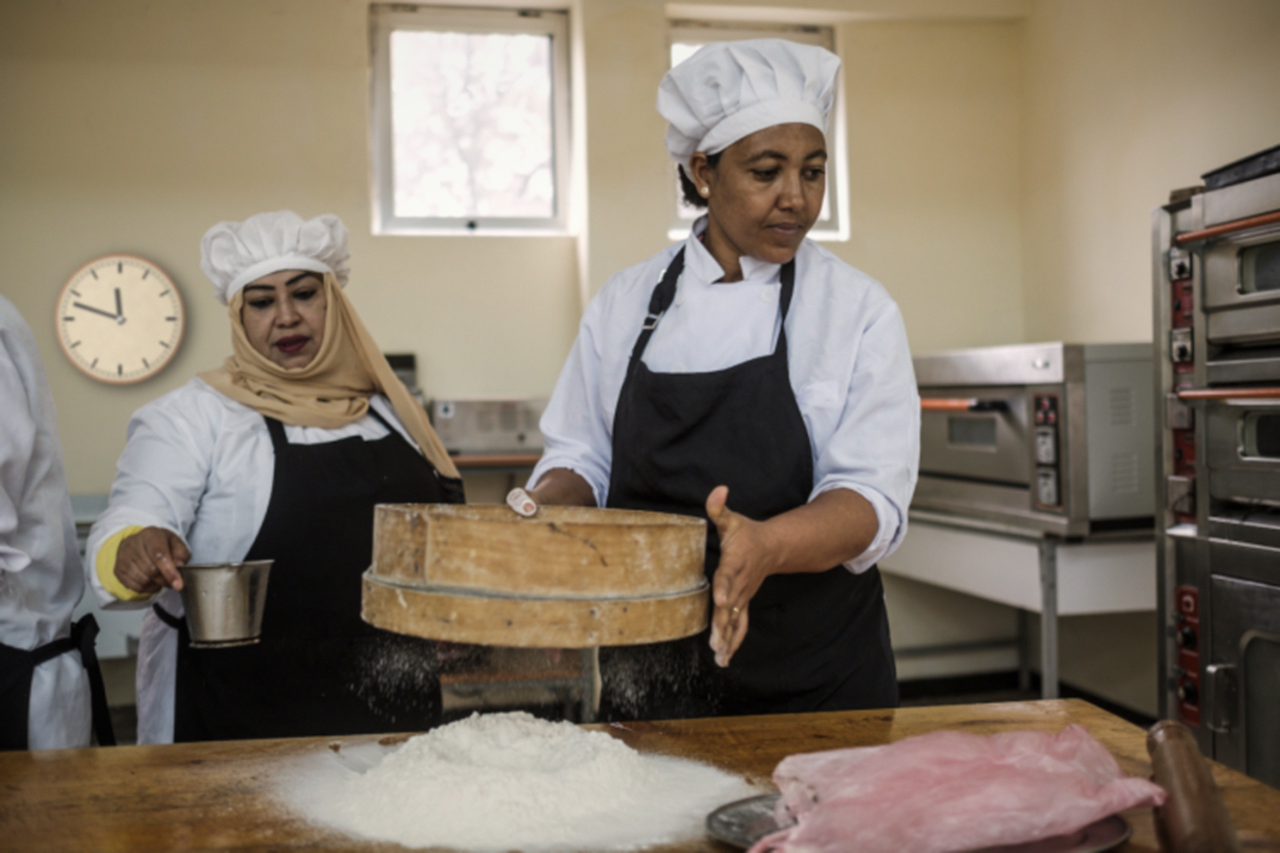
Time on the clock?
11:48
